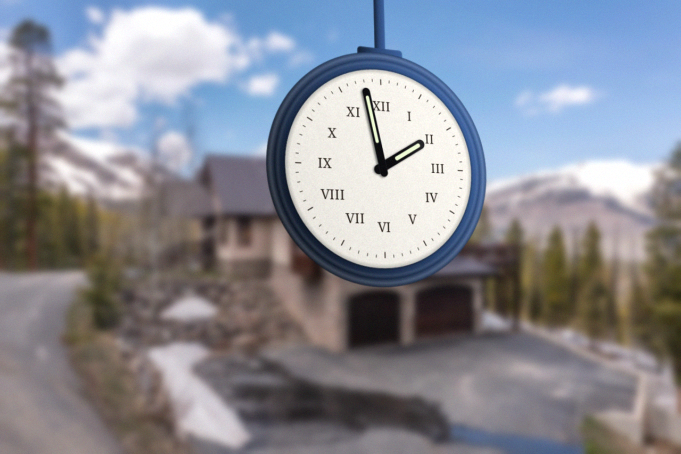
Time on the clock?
1:58
